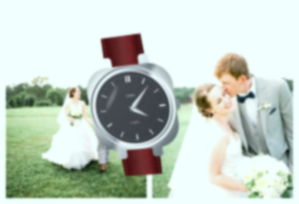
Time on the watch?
4:07
